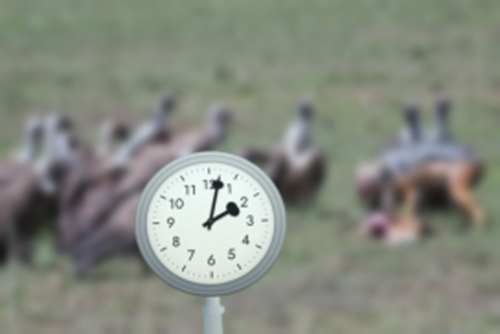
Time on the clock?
2:02
